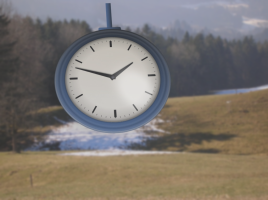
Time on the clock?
1:48
